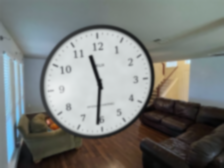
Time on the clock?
11:31
